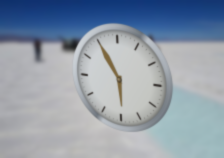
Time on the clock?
5:55
